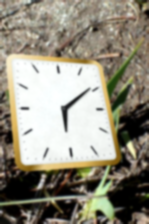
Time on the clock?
6:09
